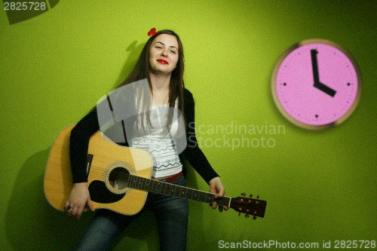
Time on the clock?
3:59
